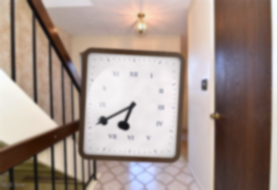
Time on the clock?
6:40
